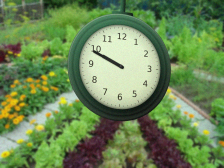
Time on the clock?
9:49
